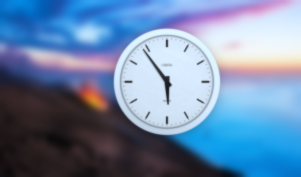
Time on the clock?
5:54
